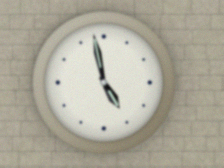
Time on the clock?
4:58
